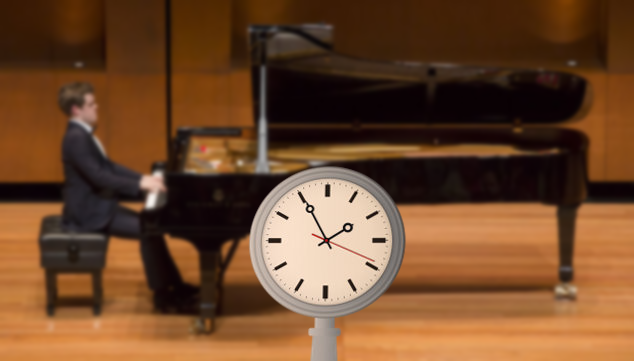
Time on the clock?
1:55:19
